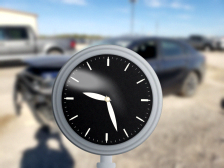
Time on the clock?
9:27
